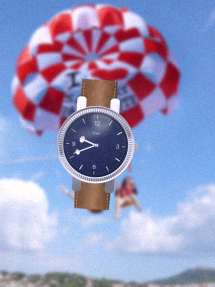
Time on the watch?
9:41
